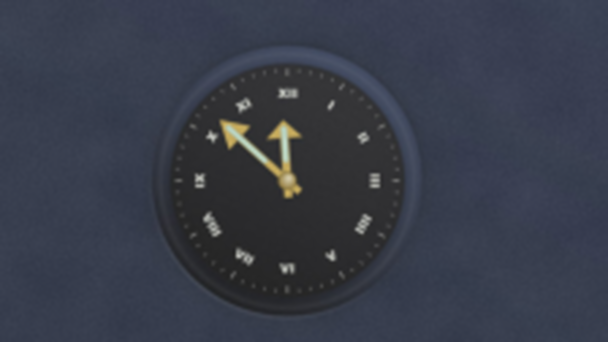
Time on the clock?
11:52
